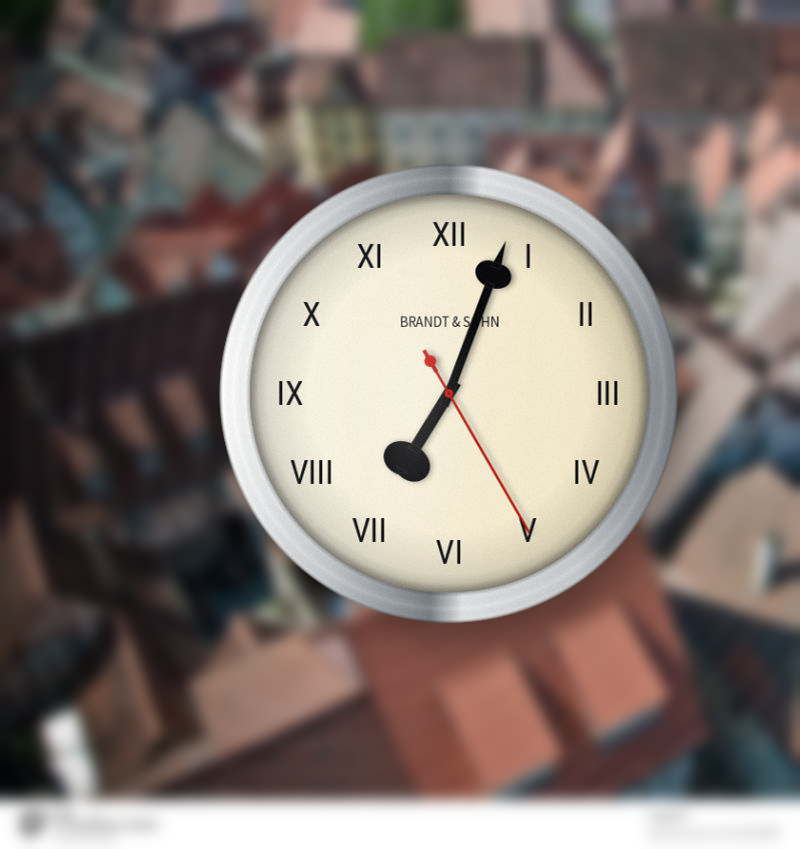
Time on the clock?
7:03:25
